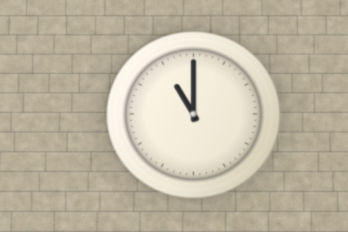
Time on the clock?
11:00
